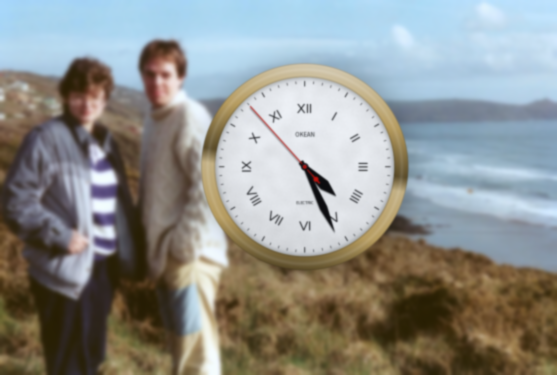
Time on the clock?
4:25:53
